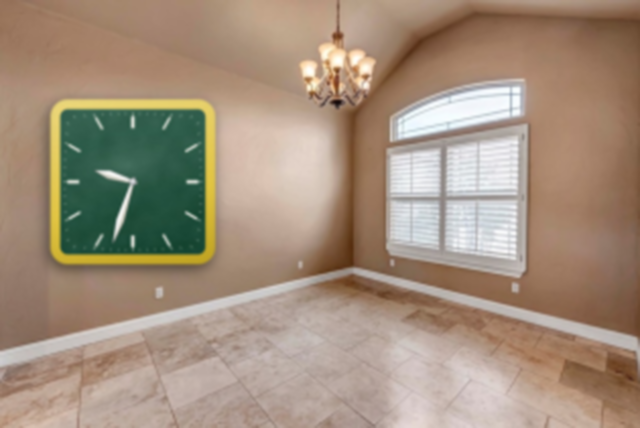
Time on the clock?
9:33
